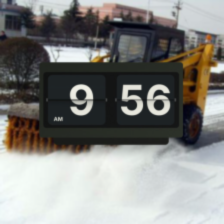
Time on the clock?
9:56
